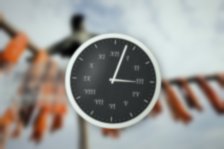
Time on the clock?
3:03
